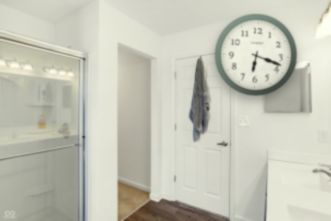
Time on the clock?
6:18
